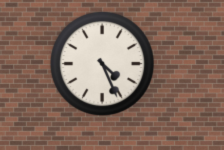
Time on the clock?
4:26
